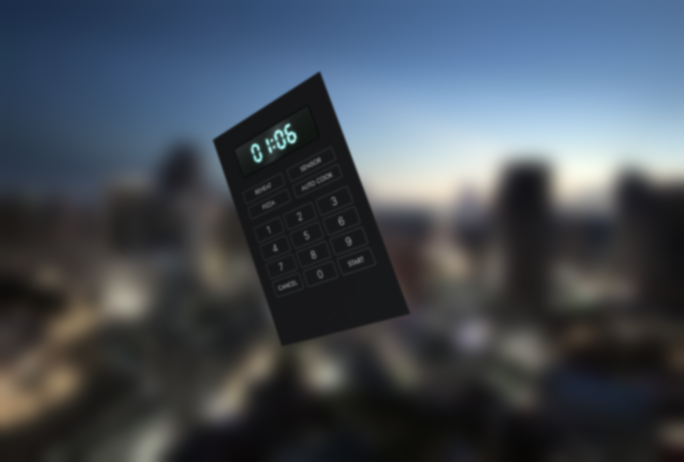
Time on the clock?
1:06
